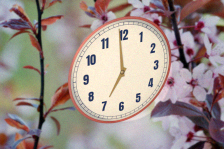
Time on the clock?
6:59
